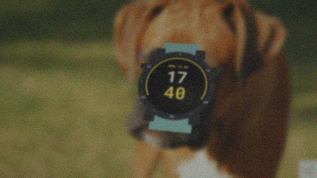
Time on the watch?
17:40
